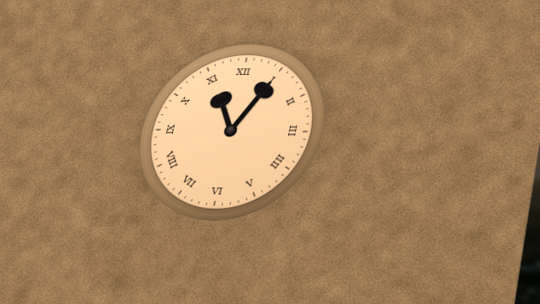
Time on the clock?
11:05
